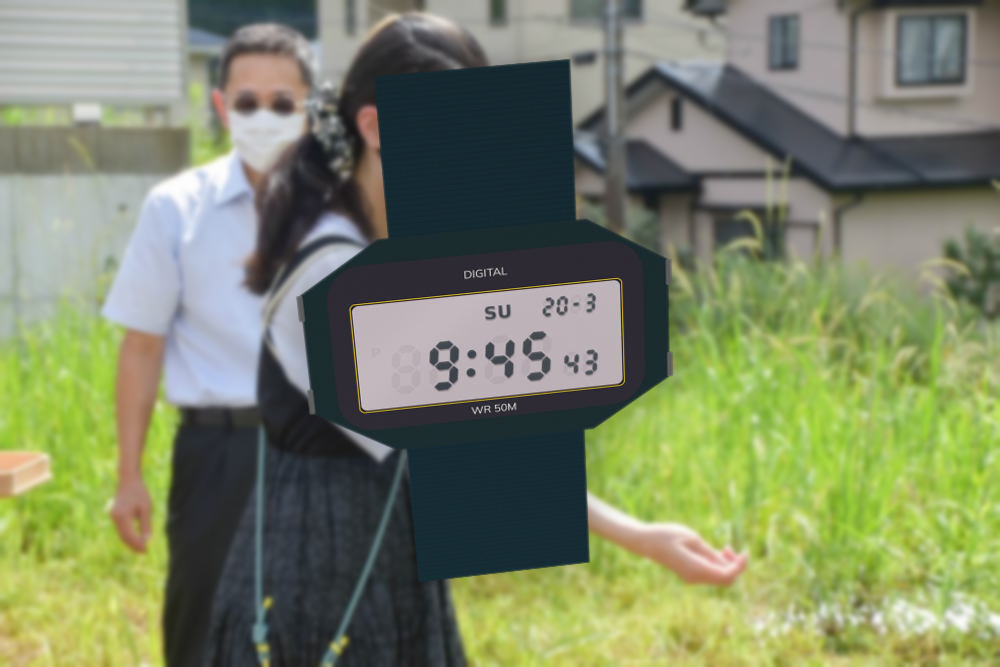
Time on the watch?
9:45:43
